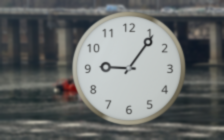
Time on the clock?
9:06
